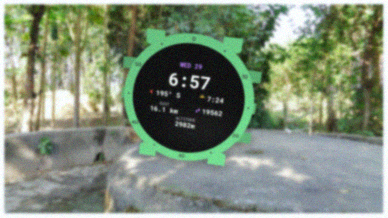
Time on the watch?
6:57
